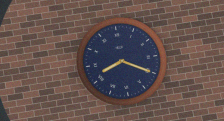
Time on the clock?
8:20
